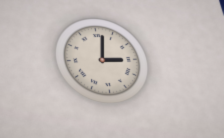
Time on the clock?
3:02
